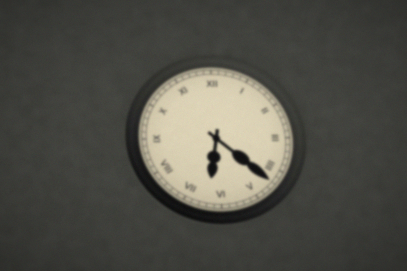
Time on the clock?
6:22
